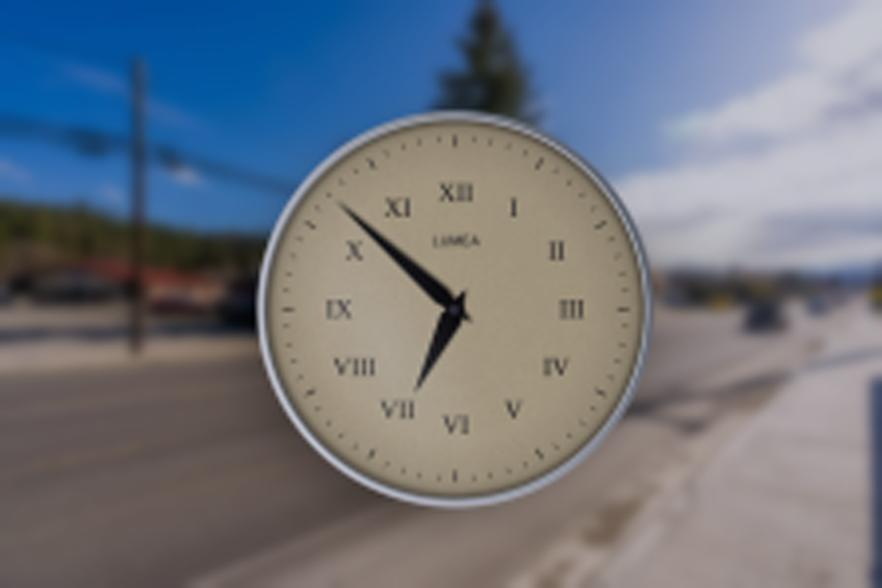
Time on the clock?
6:52
